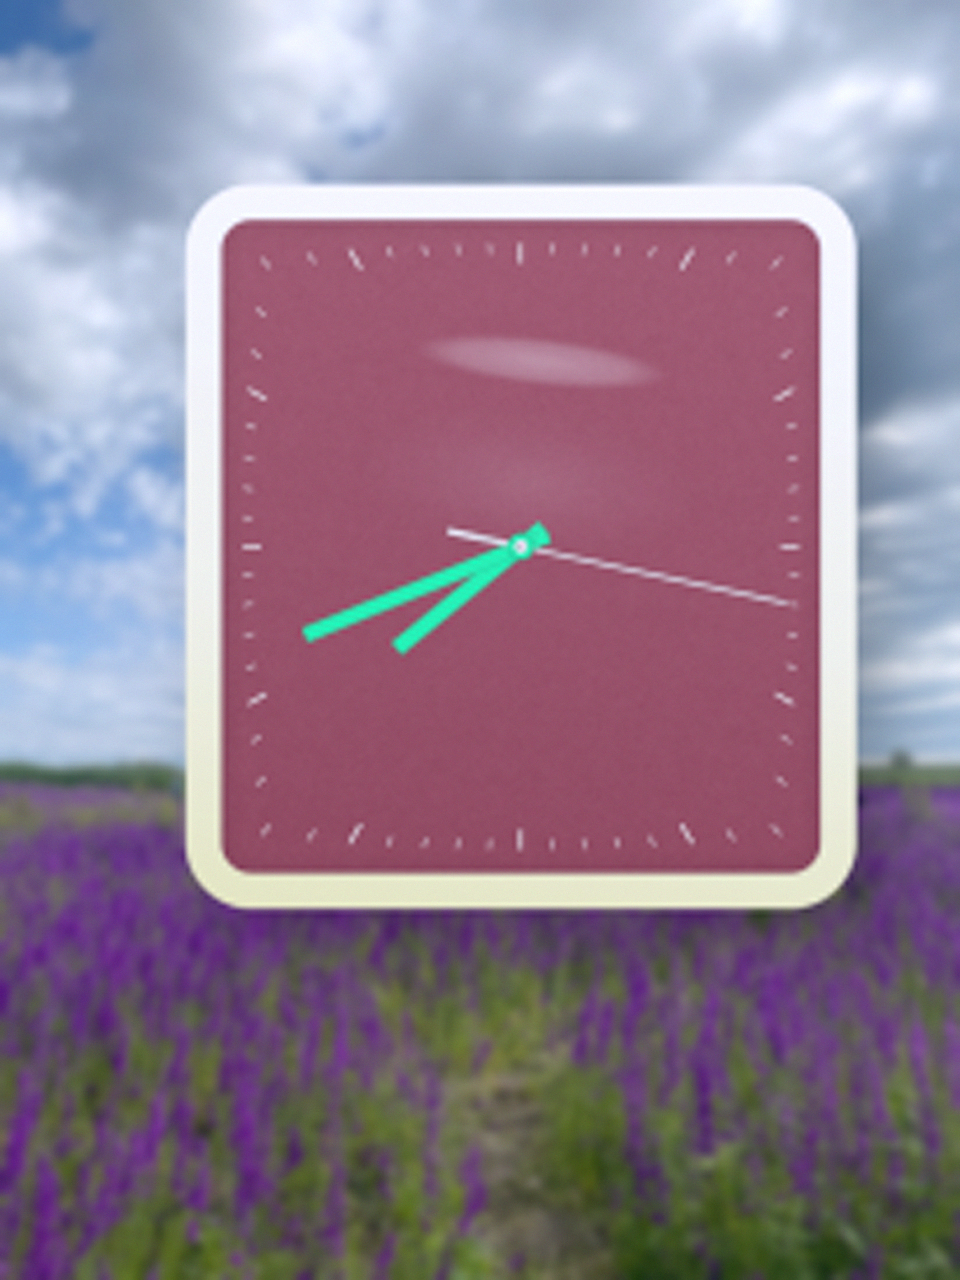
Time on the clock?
7:41:17
